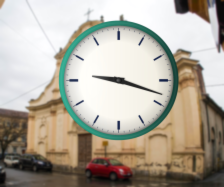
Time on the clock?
9:18
